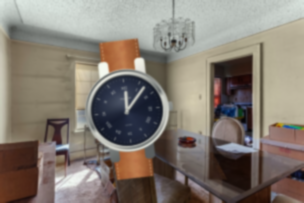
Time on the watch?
12:07
